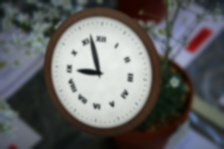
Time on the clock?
8:57
